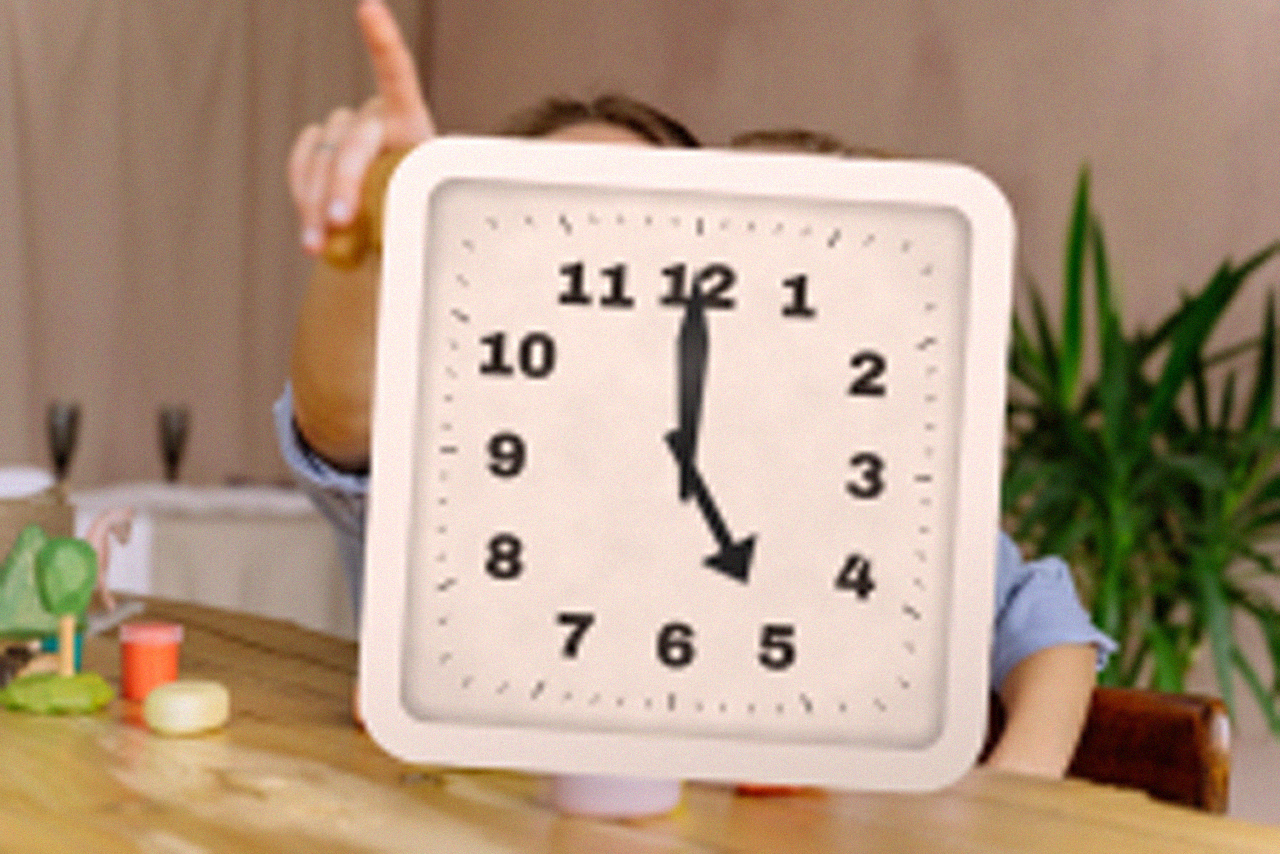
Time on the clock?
5:00
